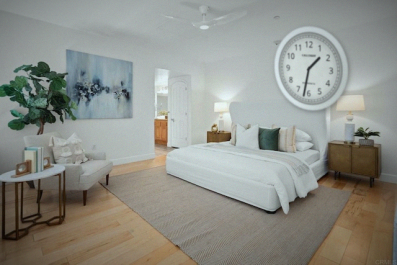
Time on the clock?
1:32
